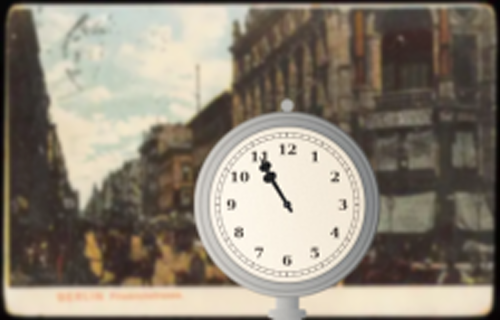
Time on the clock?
10:55
